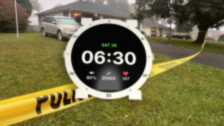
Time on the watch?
6:30
